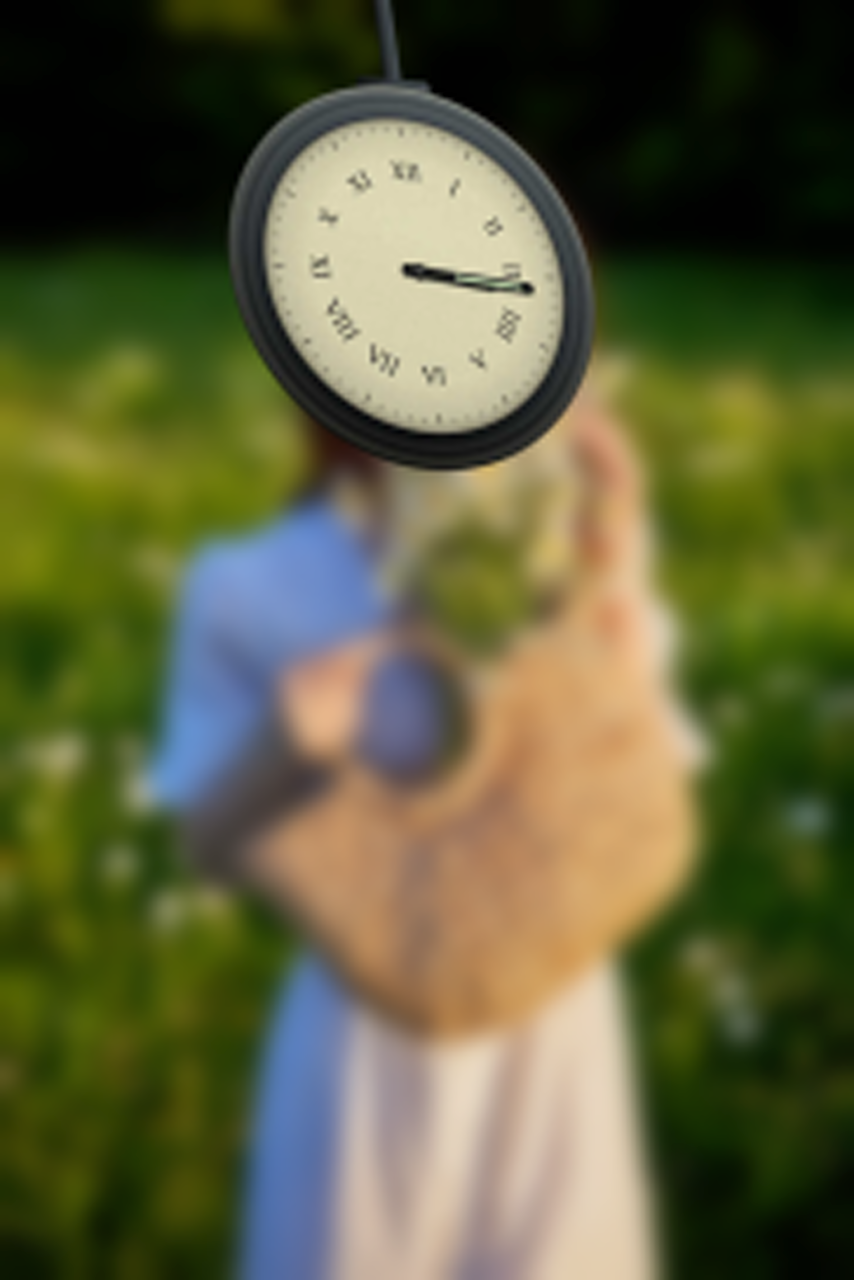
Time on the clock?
3:16
